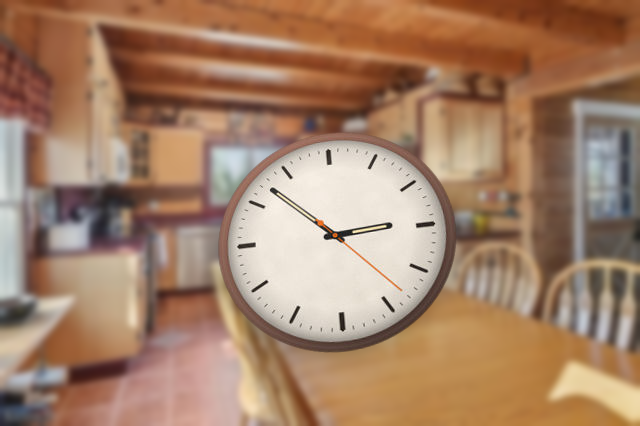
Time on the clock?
2:52:23
